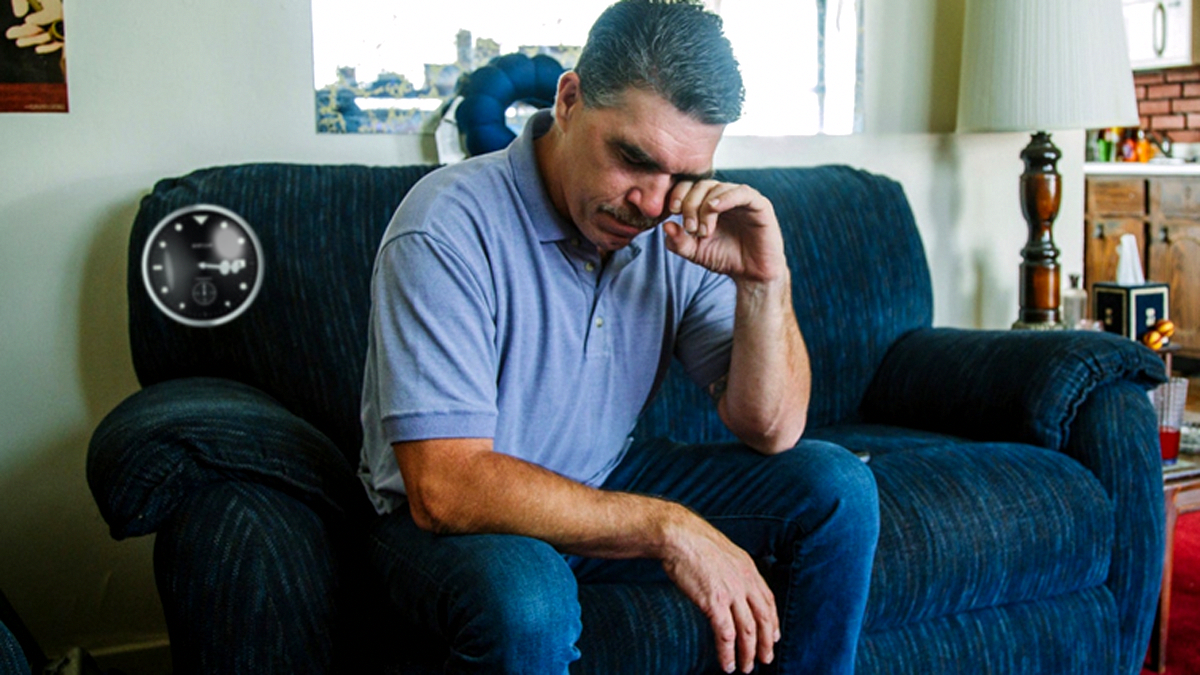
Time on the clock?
3:16
